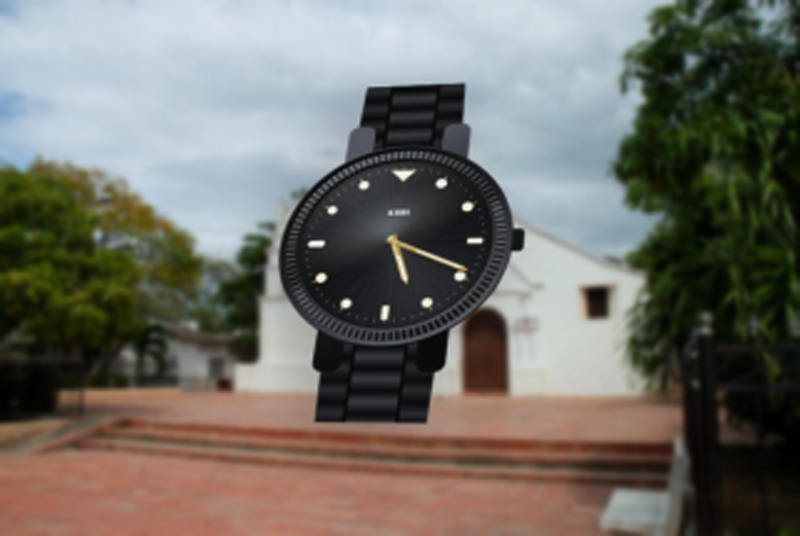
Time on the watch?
5:19
